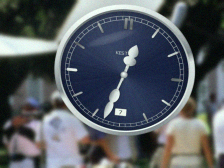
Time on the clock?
12:33
